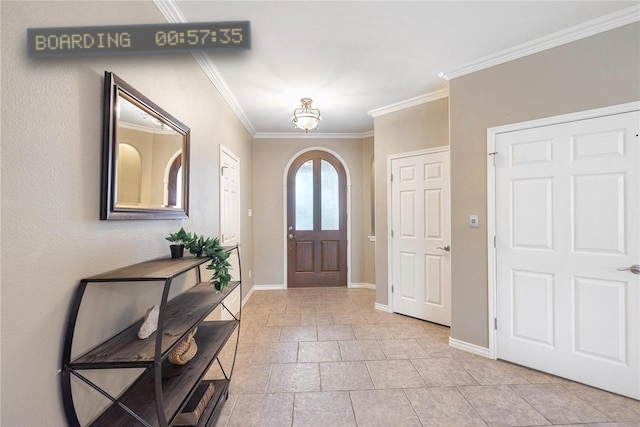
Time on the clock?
0:57:35
